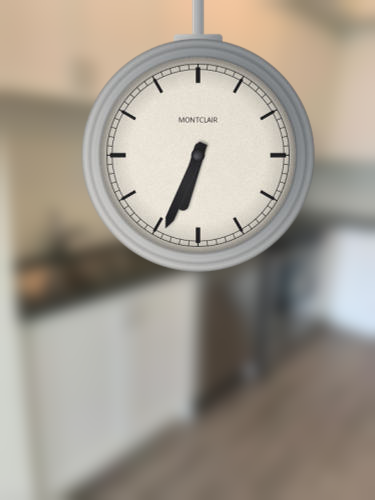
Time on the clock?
6:34
